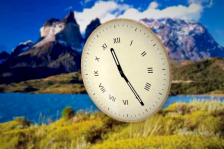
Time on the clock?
11:25
